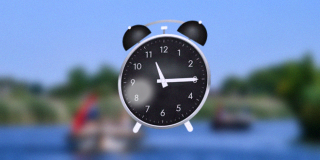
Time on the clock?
11:15
